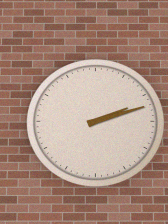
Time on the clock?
2:12
